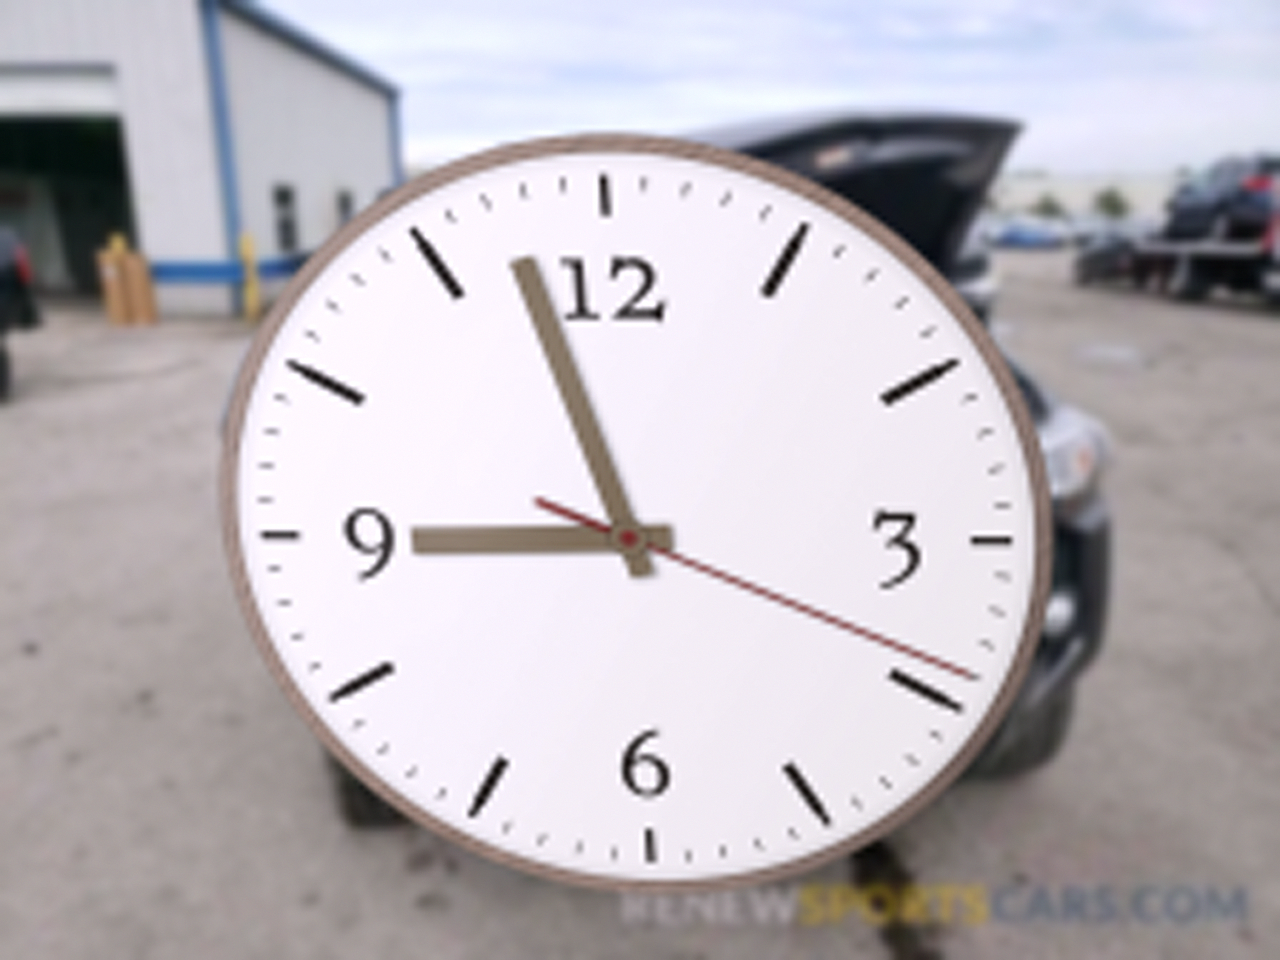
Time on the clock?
8:57:19
